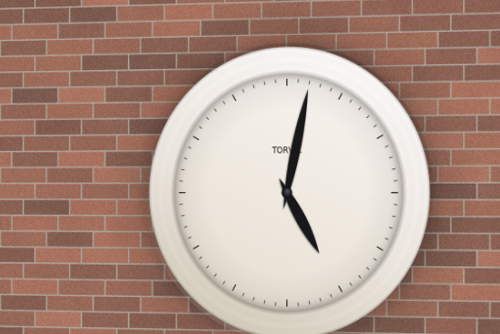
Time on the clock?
5:02
